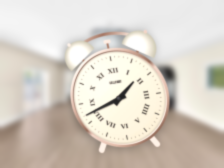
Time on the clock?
1:42
